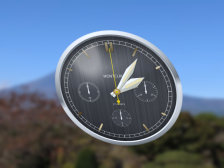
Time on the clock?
2:06
